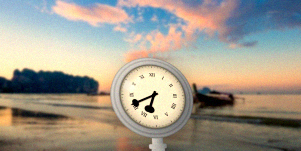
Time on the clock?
6:41
